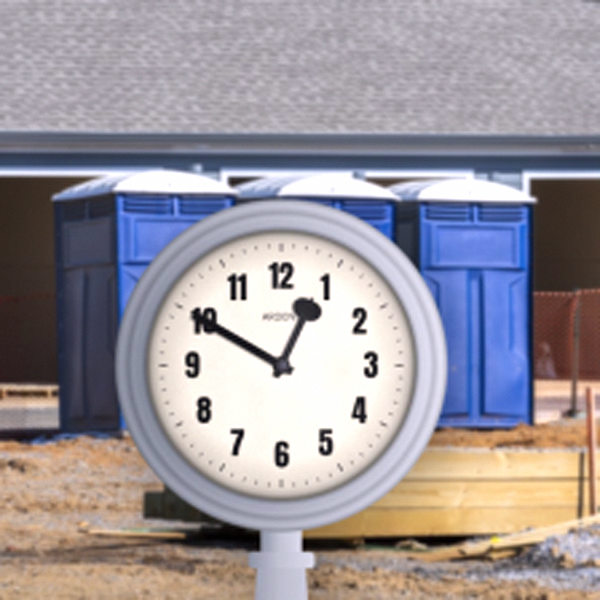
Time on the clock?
12:50
